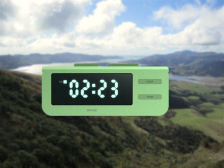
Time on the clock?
2:23
